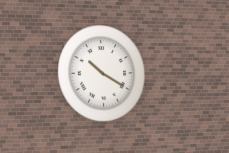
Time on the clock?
10:20
